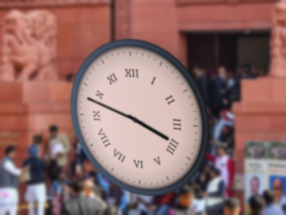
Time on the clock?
3:48
